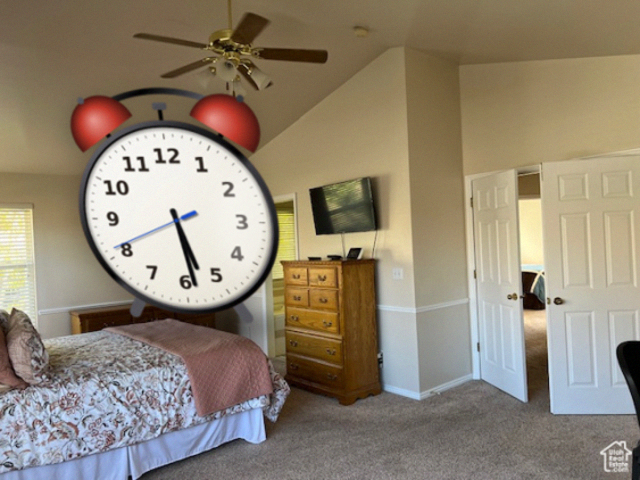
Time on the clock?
5:28:41
